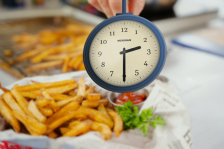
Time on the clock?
2:30
